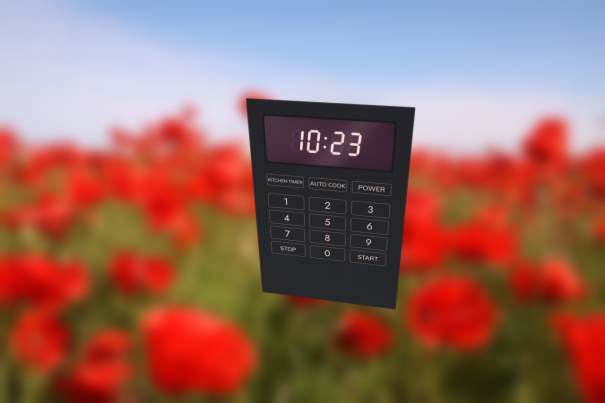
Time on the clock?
10:23
